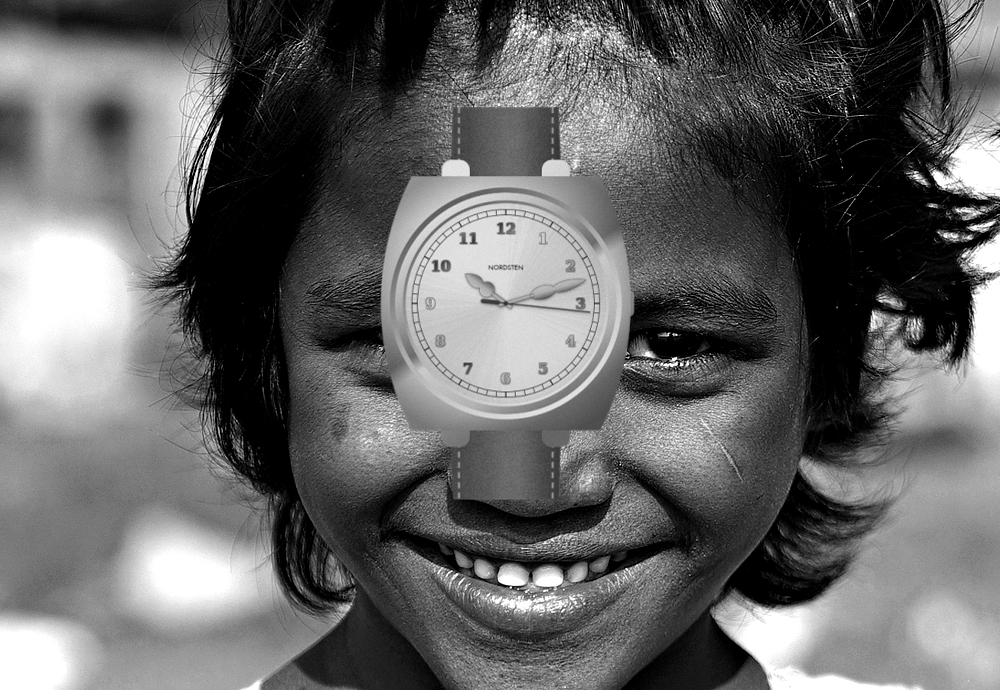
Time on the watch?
10:12:16
